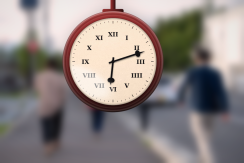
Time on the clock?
6:12
